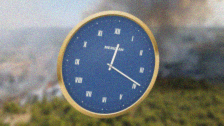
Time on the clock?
12:19
